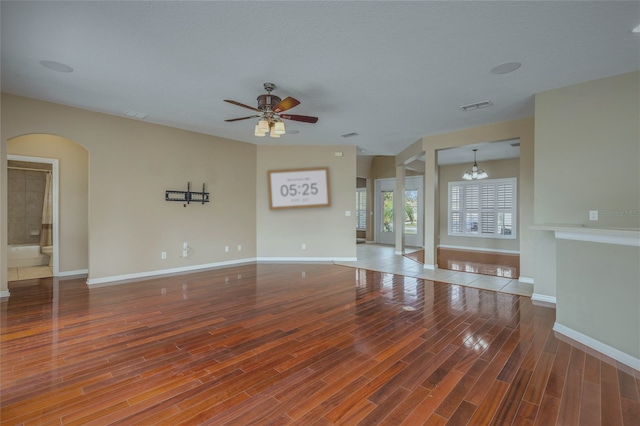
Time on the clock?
5:25
